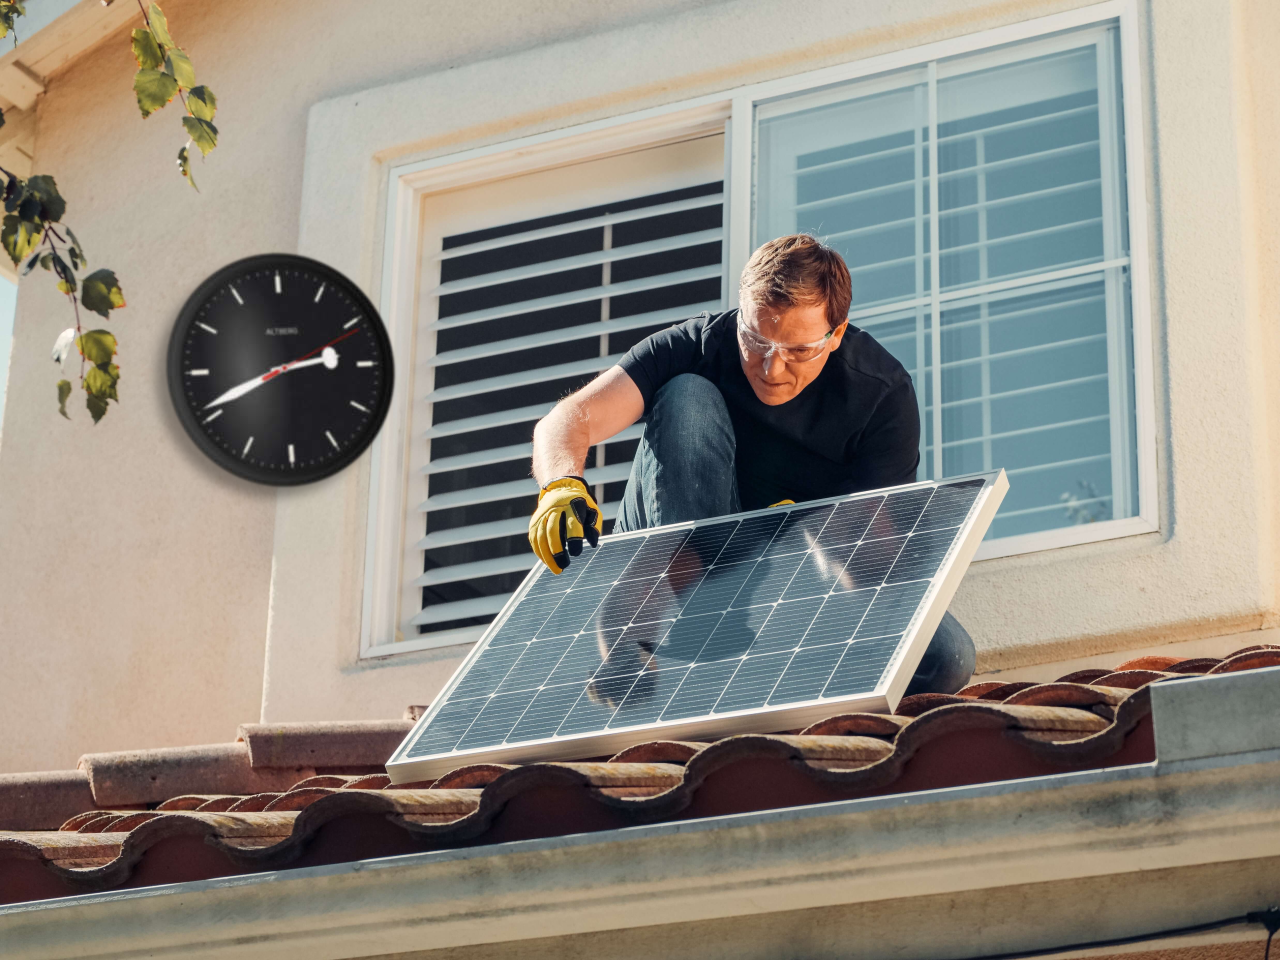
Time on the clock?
2:41:11
